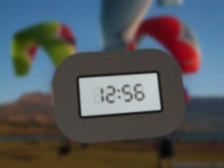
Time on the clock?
12:56
